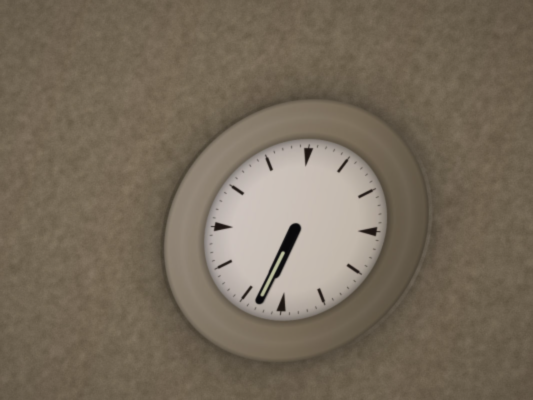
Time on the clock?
6:33
